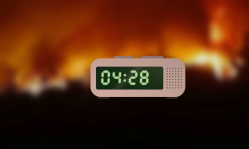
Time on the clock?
4:28
